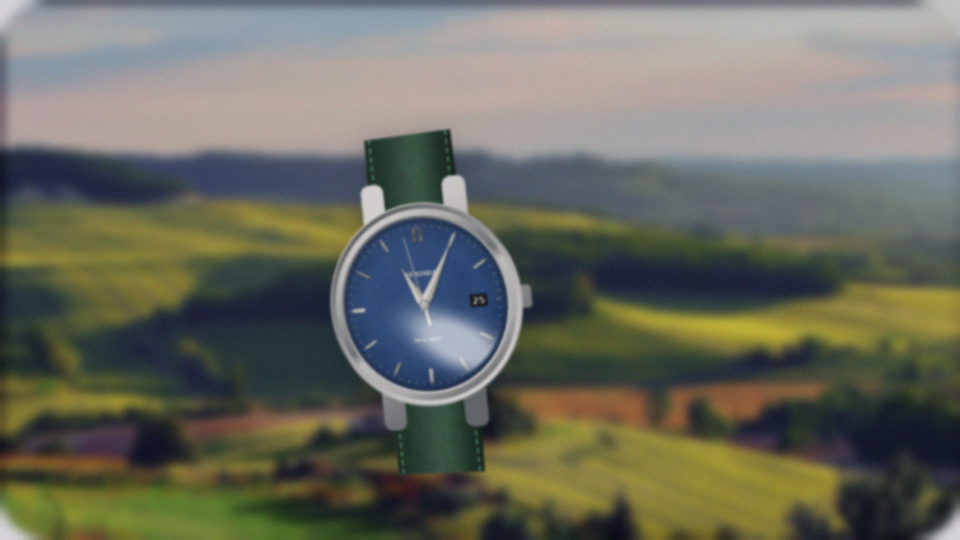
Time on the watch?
11:04:58
